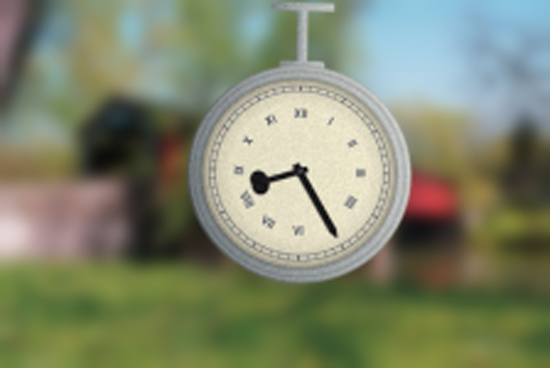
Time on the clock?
8:25
